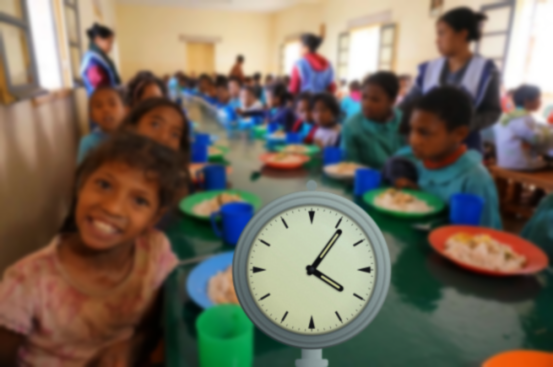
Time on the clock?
4:06
